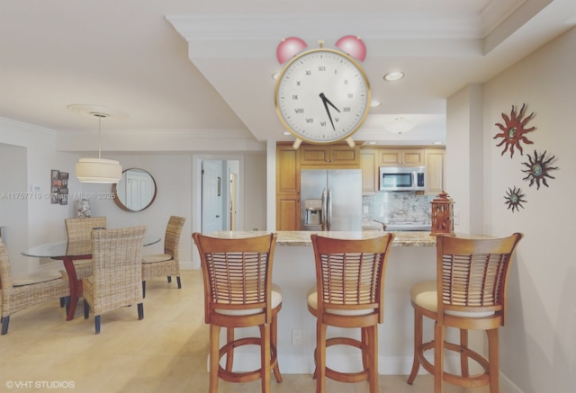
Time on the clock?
4:27
